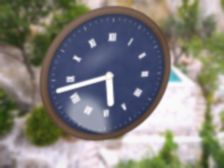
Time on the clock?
5:43
